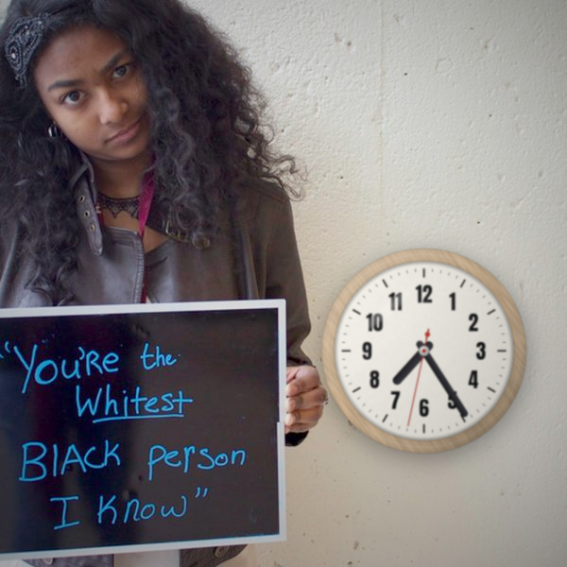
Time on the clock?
7:24:32
